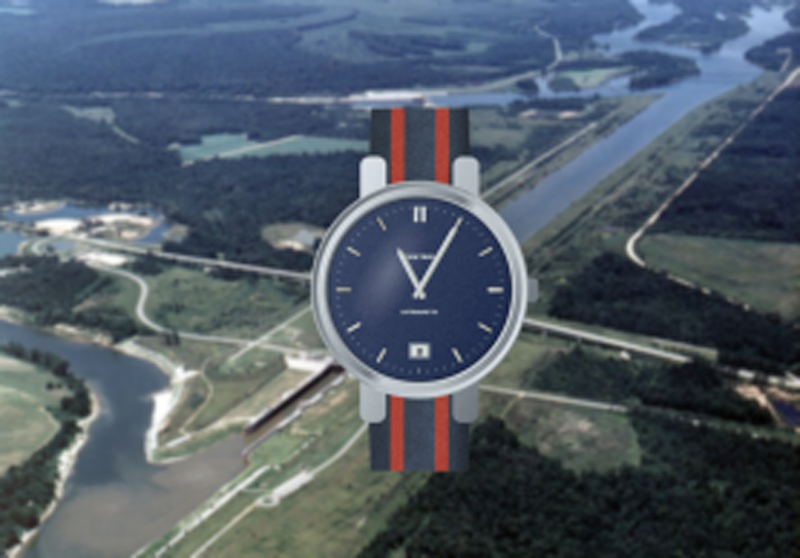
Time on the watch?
11:05
